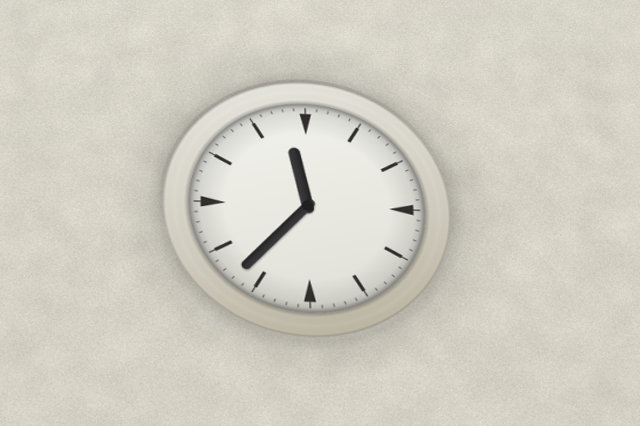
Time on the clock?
11:37
